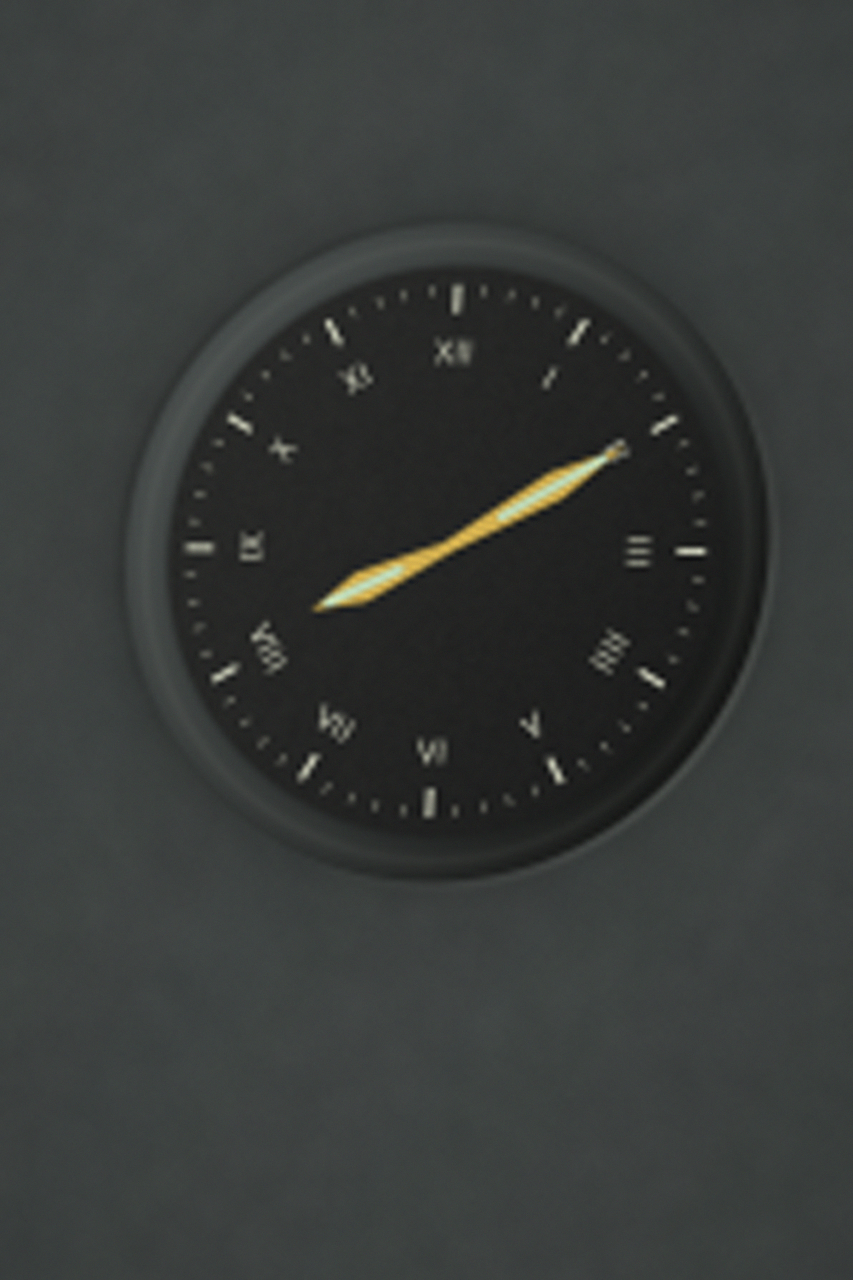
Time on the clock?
8:10
